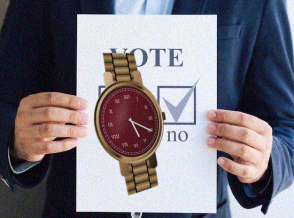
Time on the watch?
5:20
